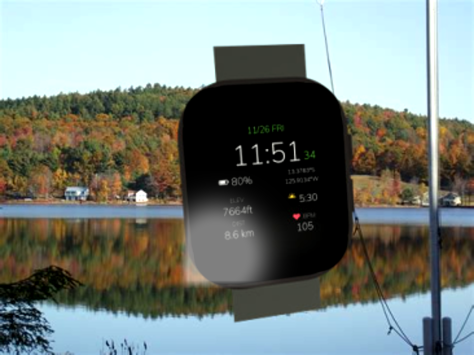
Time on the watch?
11:51:34
